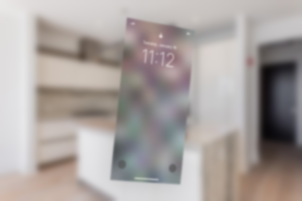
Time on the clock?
11:12
